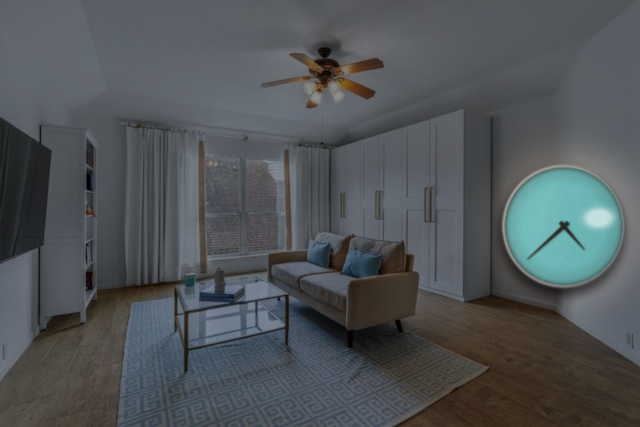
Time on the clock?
4:38
